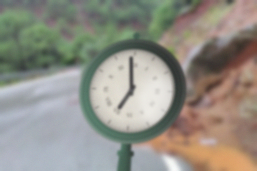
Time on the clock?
6:59
